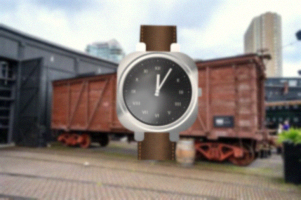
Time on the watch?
12:05
